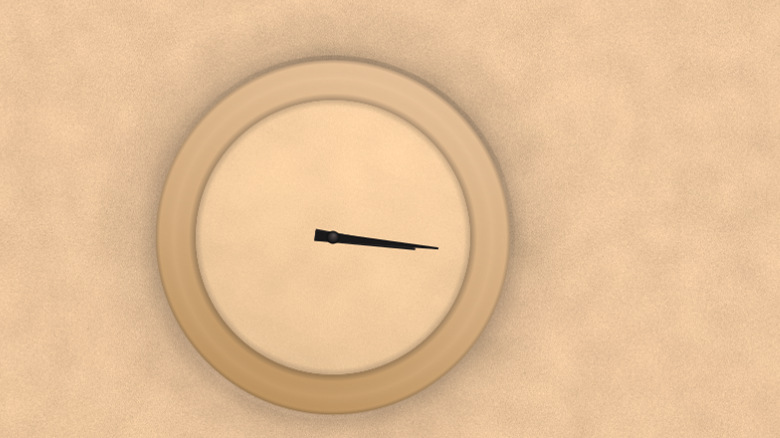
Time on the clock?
3:16
